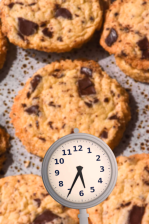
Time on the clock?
5:35
